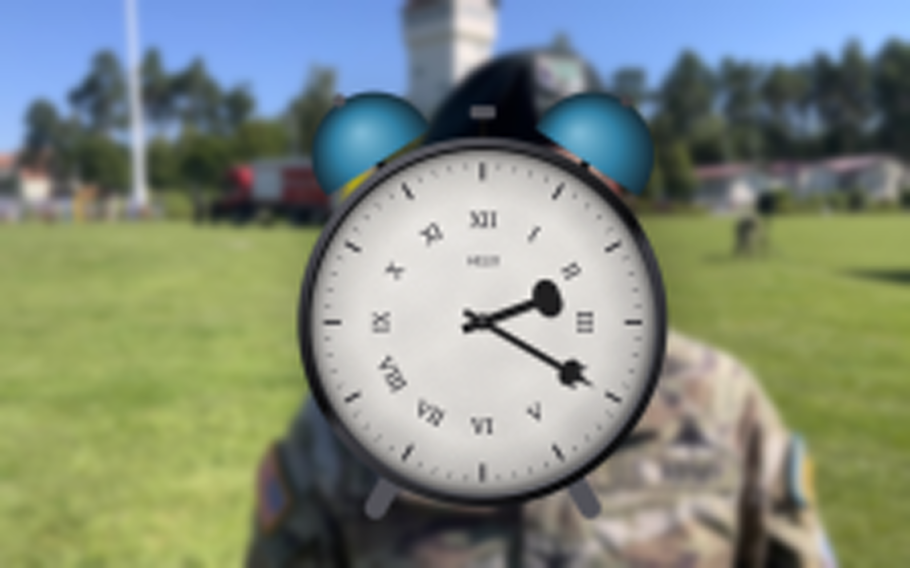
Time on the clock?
2:20
